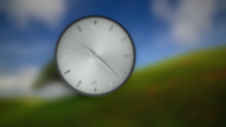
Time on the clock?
10:22
